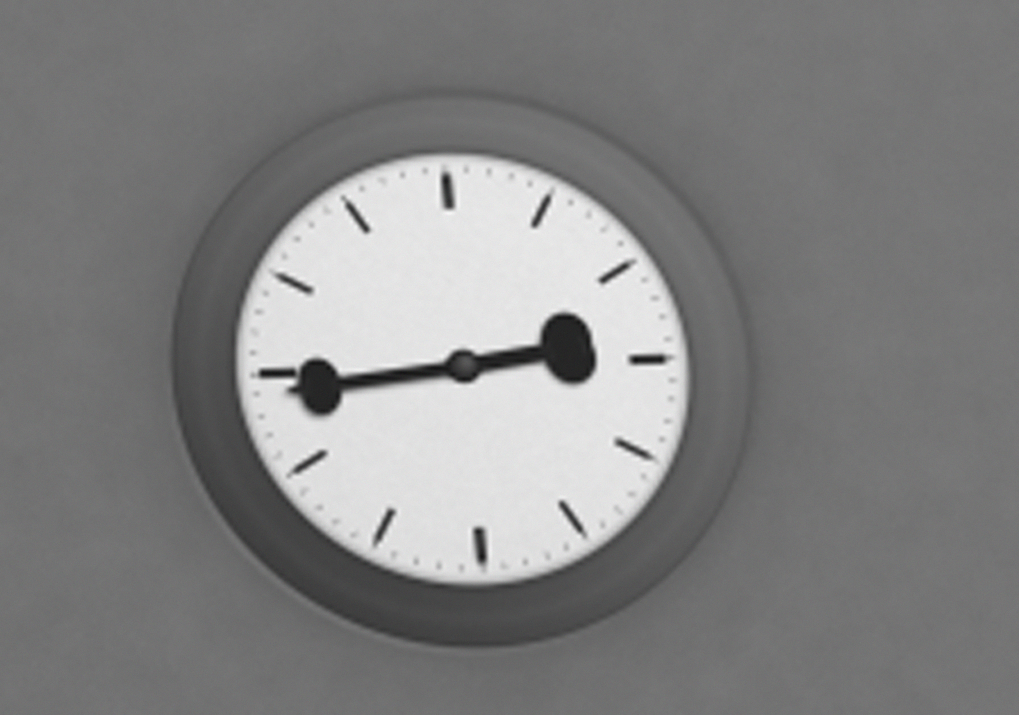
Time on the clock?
2:44
